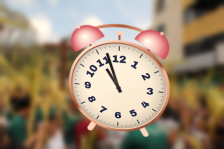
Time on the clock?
10:57
